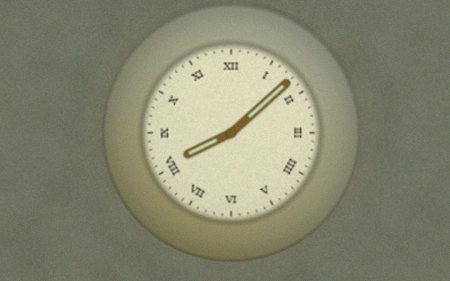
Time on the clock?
8:08
